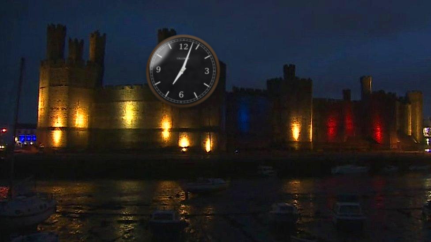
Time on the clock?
7:03
